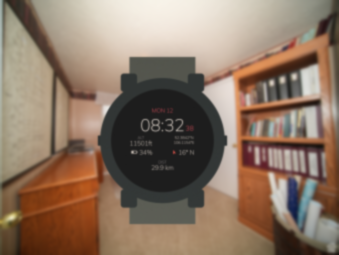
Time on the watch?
8:32
